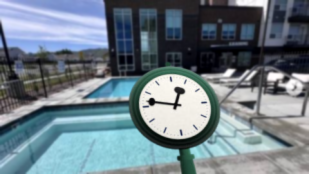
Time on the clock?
12:47
